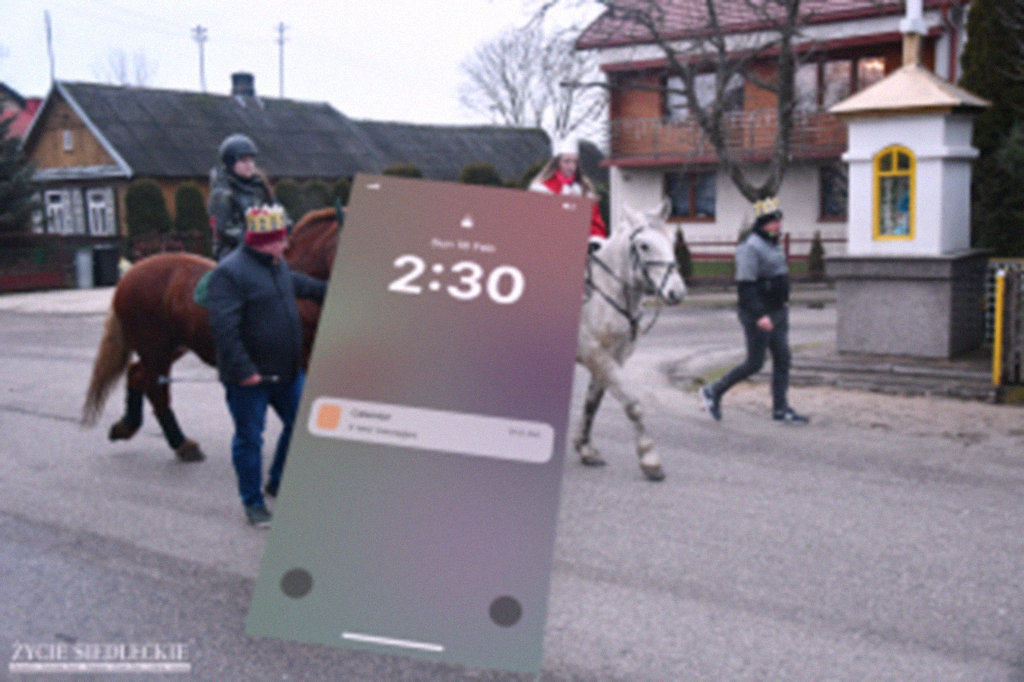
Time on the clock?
2:30
